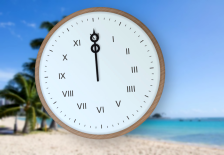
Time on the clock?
12:00
